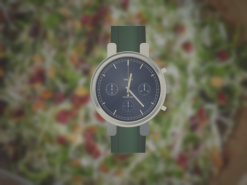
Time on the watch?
12:23
